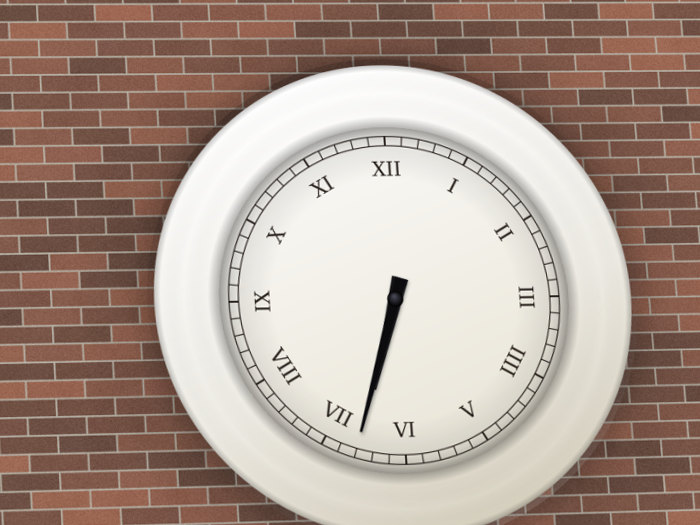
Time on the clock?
6:33
